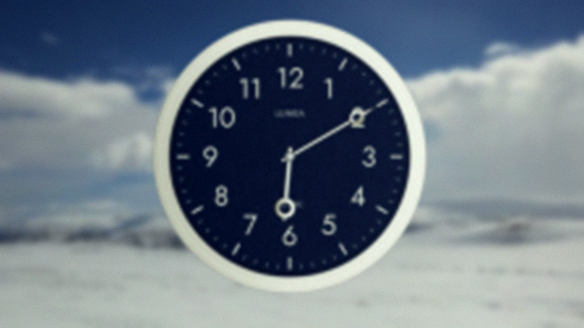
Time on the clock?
6:10
